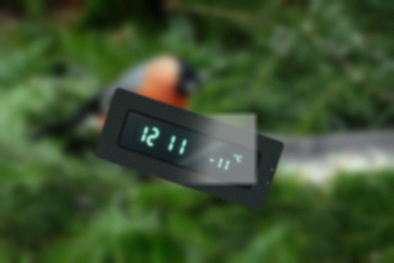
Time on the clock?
12:11
